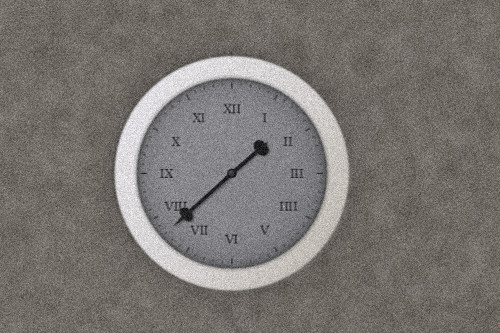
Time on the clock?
1:38
